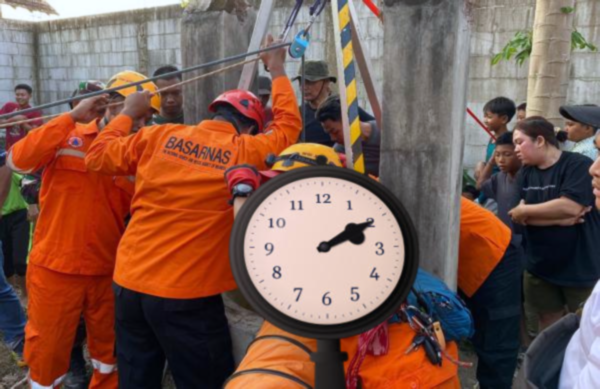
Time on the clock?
2:10
